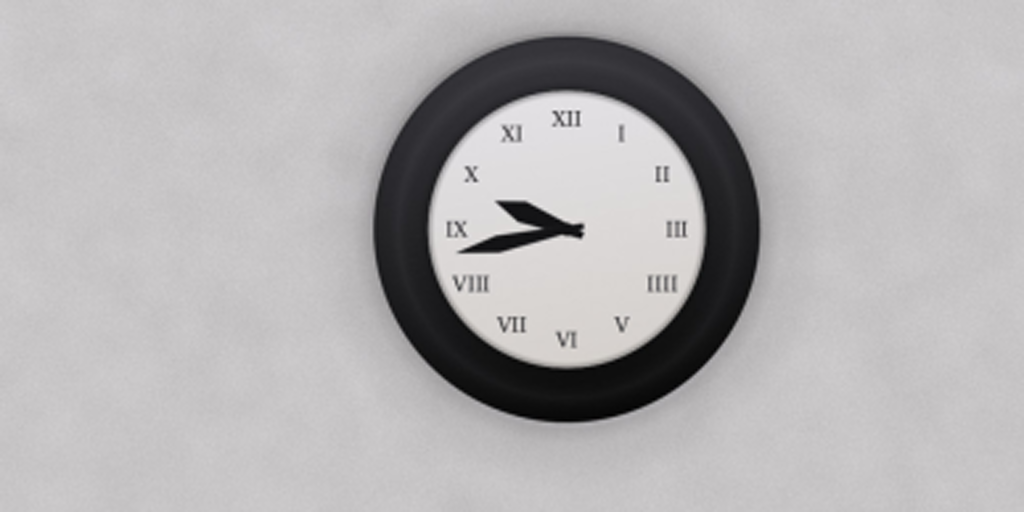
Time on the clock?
9:43
